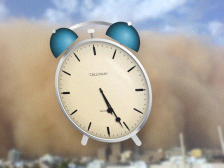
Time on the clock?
5:26
